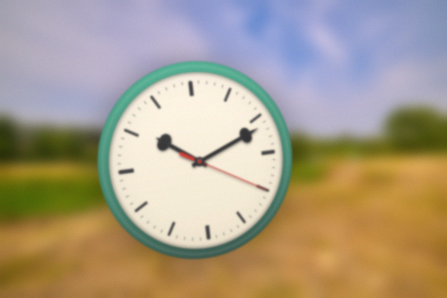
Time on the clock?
10:11:20
